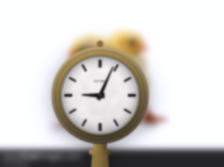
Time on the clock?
9:04
